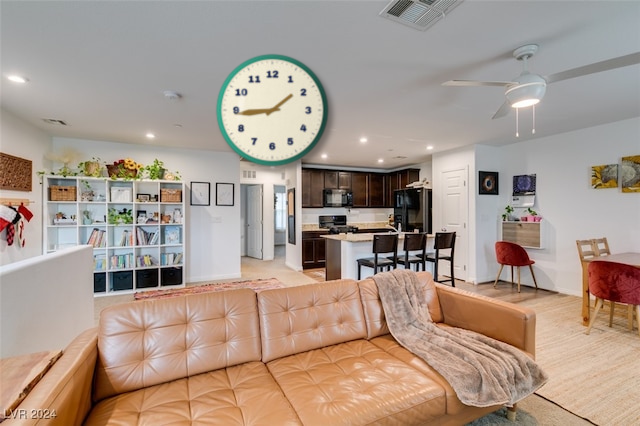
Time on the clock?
1:44
